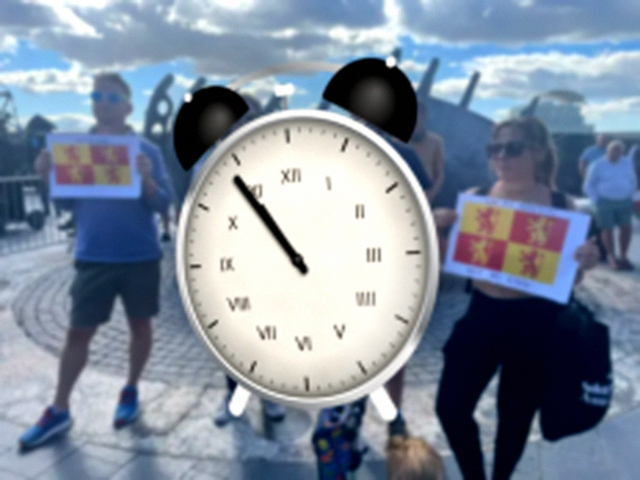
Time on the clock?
10:54
